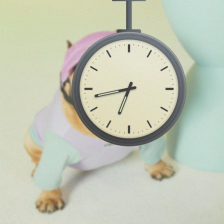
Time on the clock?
6:43
